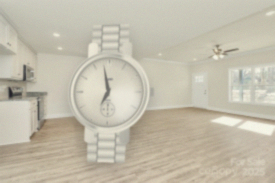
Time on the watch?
6:58
